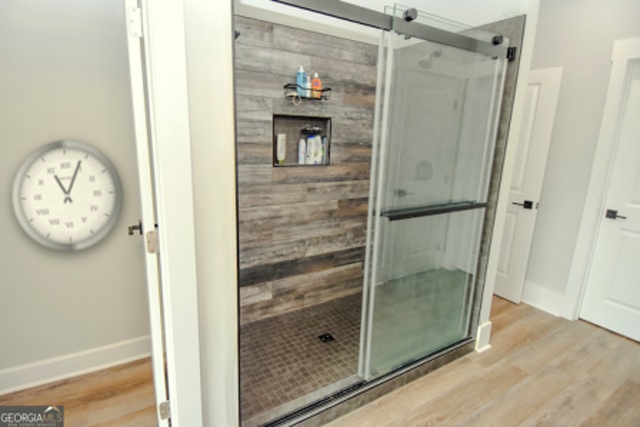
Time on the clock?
11:04
